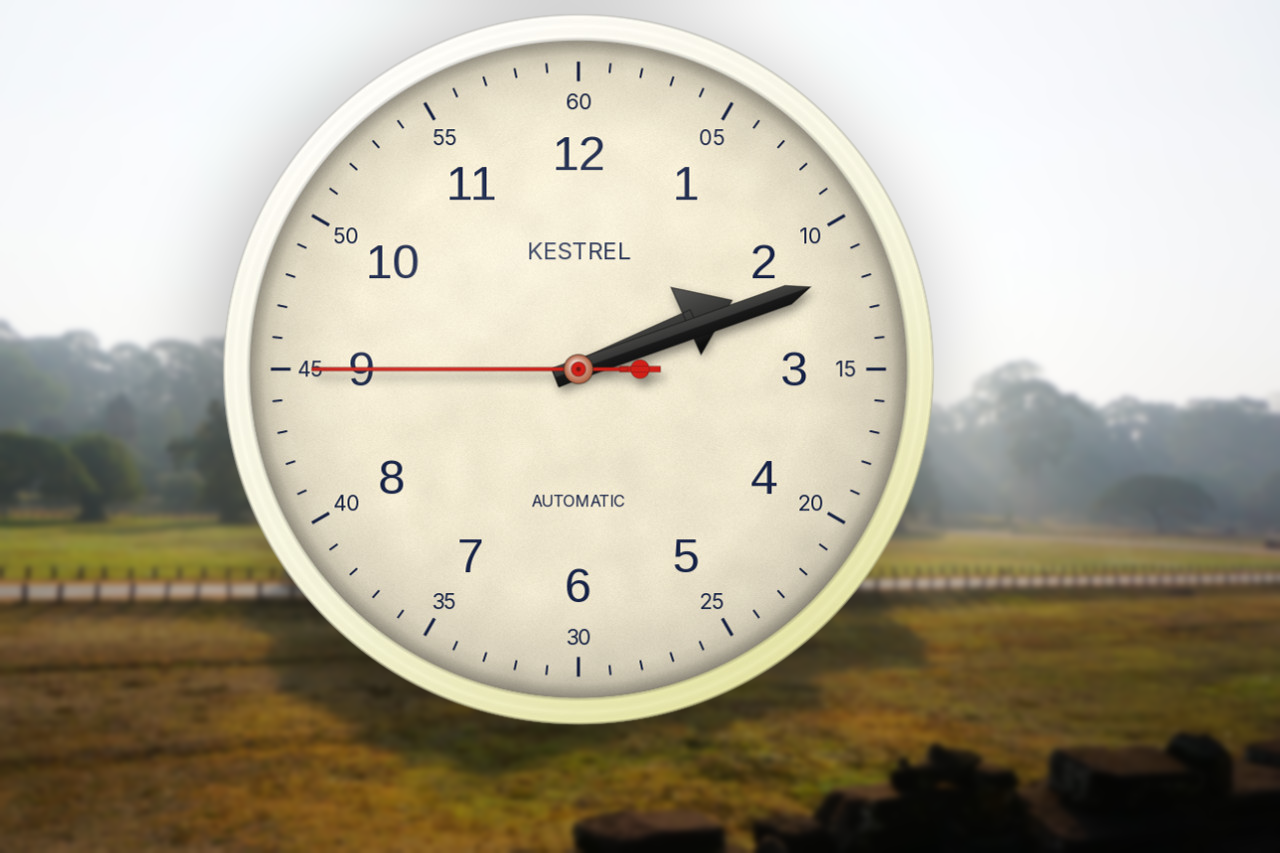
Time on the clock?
2:11:45
